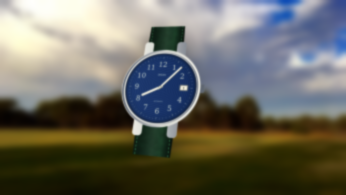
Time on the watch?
8:07
